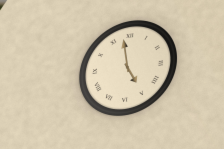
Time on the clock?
4:58
